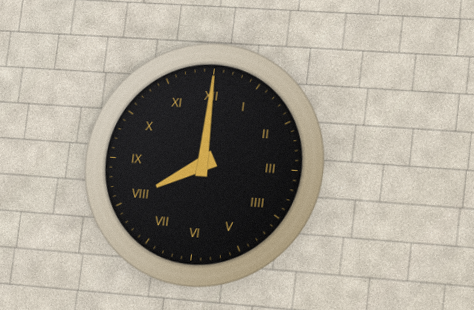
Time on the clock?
8:00
